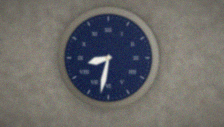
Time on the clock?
8:32
